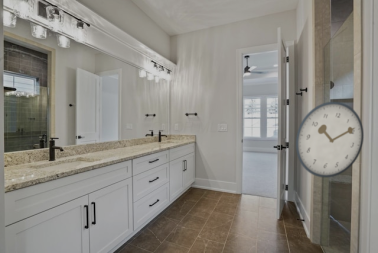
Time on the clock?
10:09
